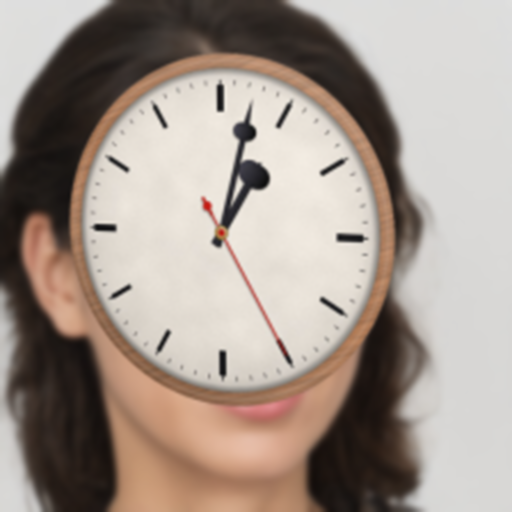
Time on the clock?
1:02:25
